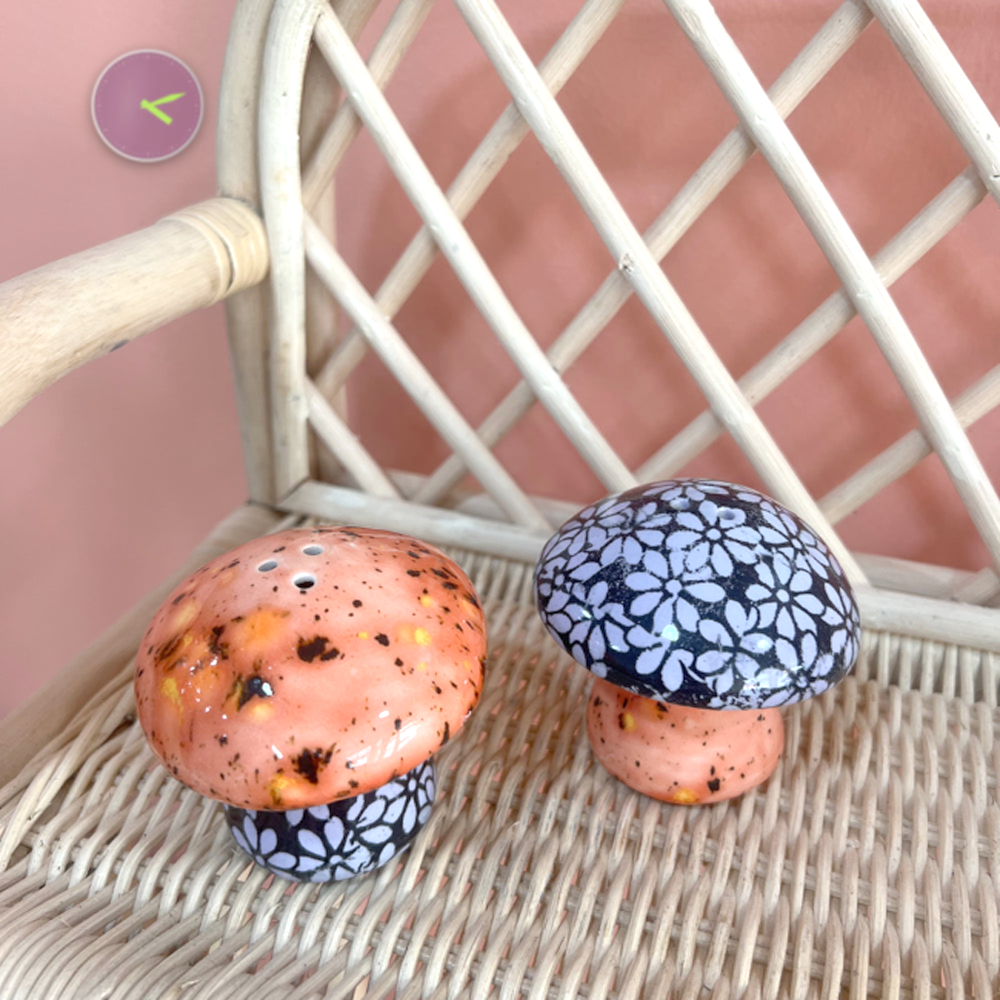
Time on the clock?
4:12
